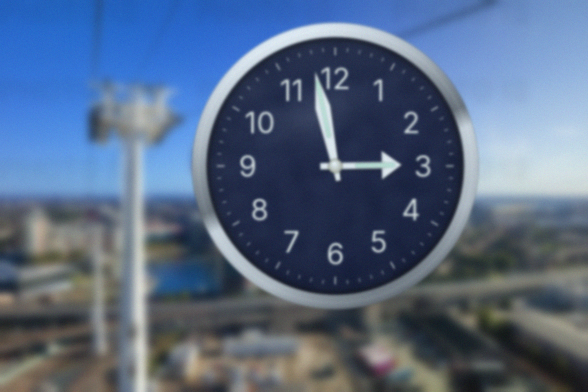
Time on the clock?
2:58
